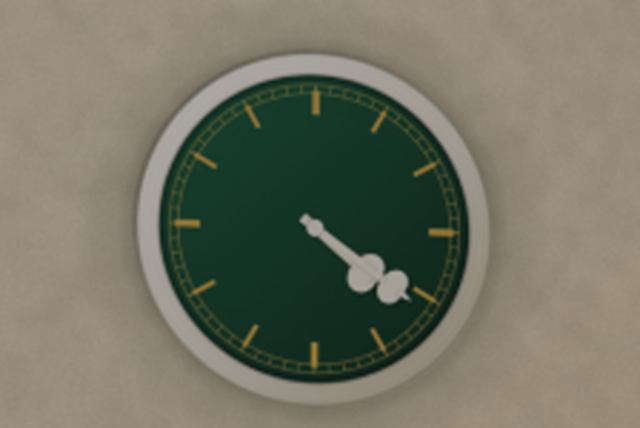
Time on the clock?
4:21
